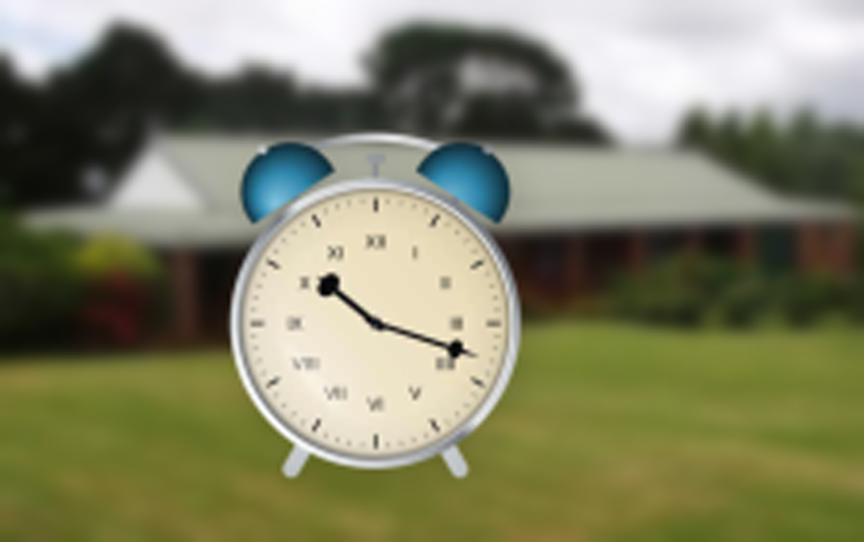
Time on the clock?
10:18
